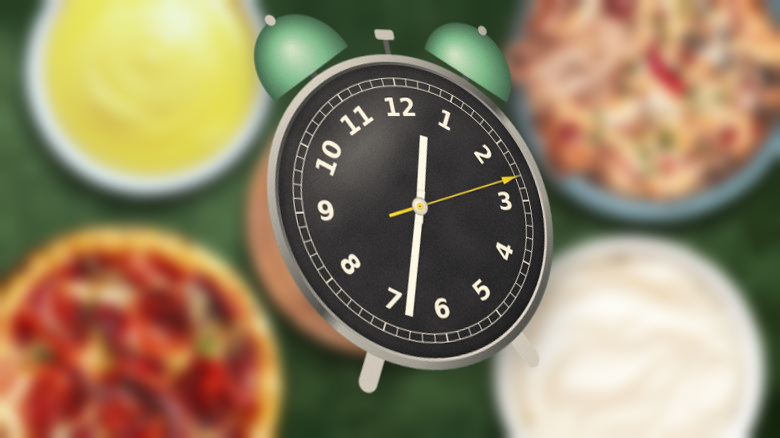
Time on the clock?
12:33:13
